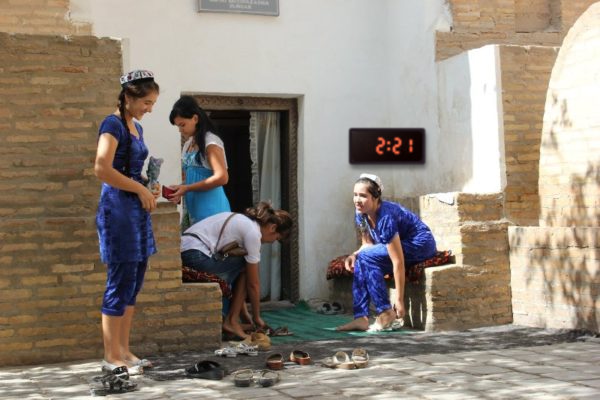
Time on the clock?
2:21
